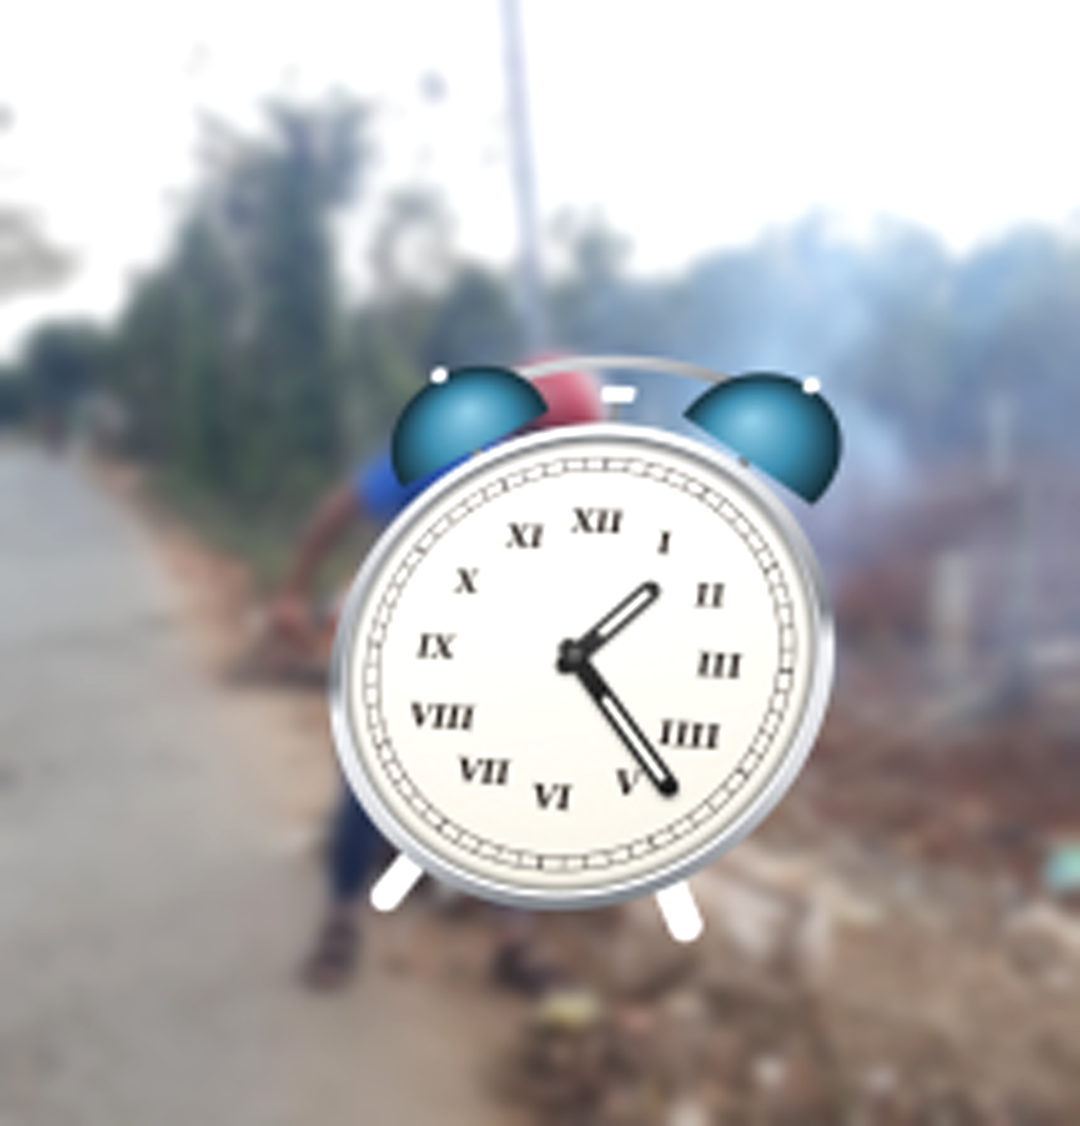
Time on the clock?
1:23
